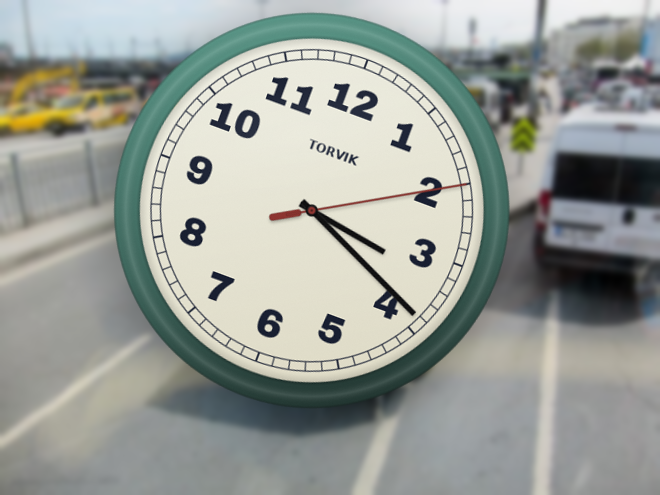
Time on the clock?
3:19:10
